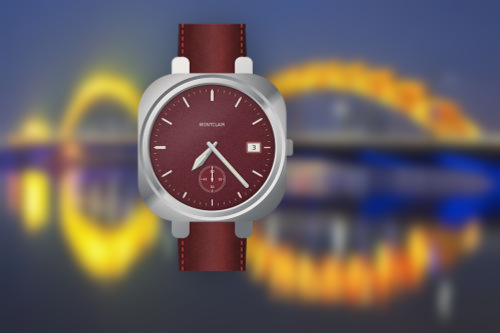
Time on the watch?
7:23
